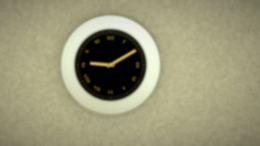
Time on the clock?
9:10
